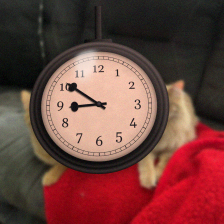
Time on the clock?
8:51
